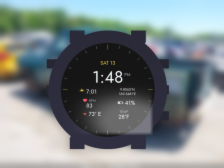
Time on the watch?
1:48
